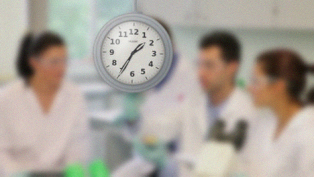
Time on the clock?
1:35
